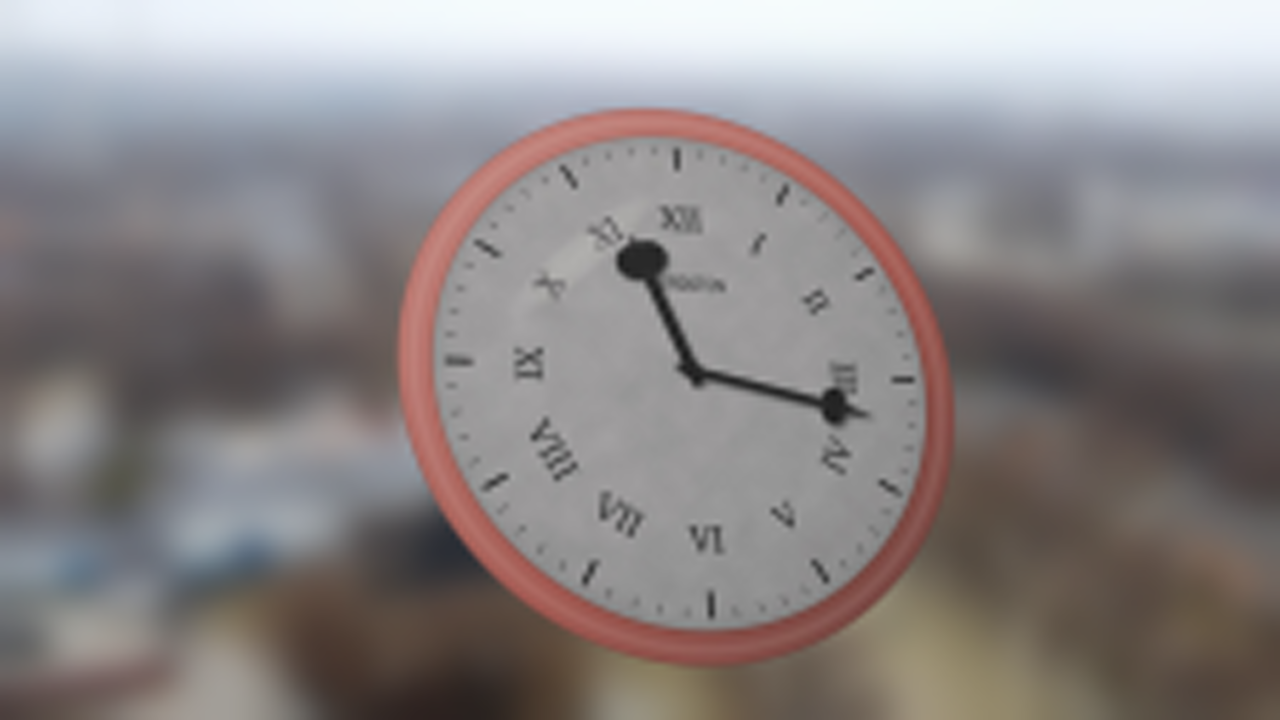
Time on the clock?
11:17
